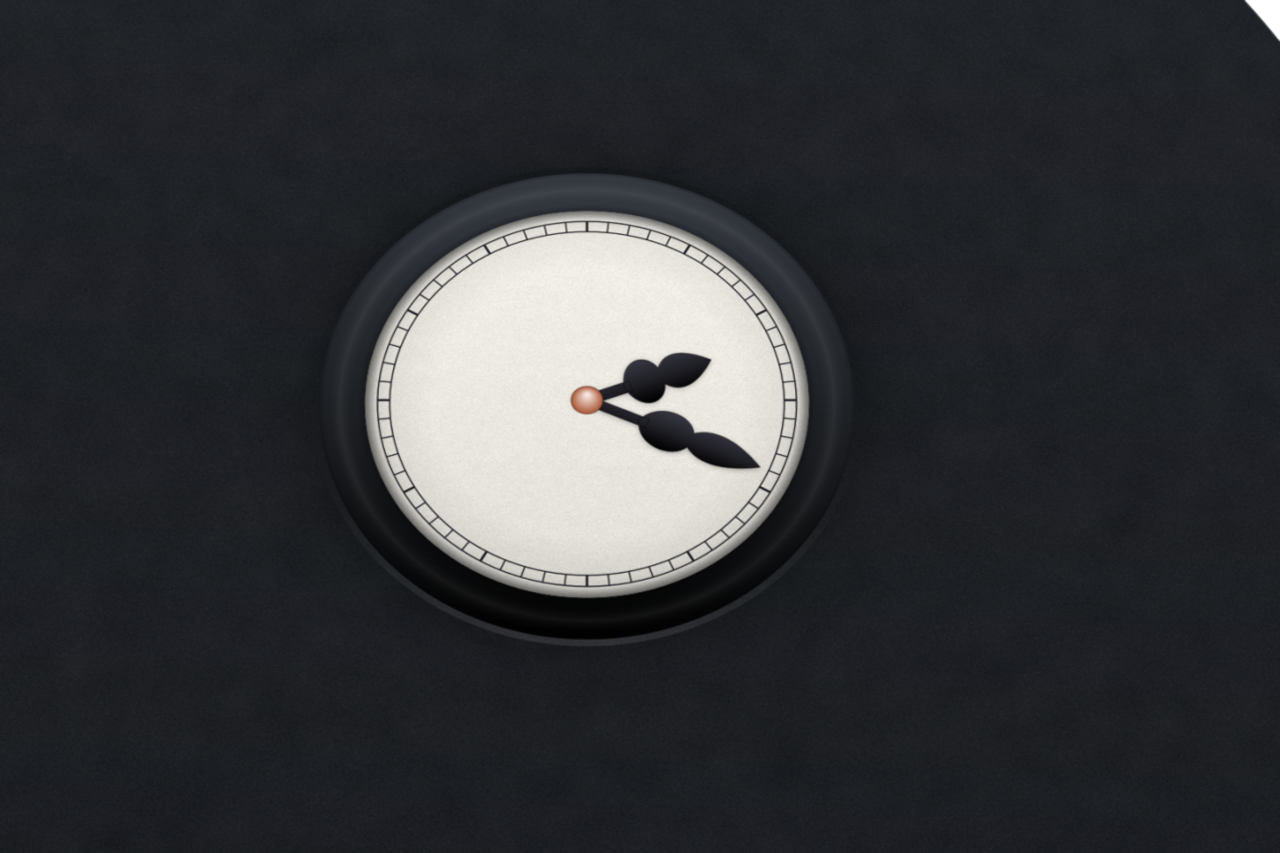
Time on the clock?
2:19
